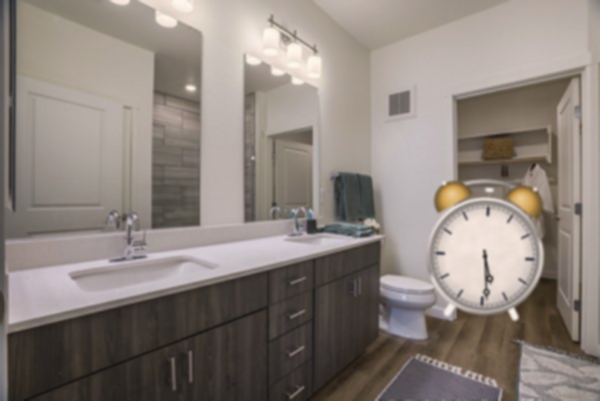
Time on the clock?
5:29
